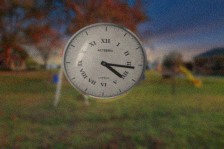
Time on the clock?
4:16
